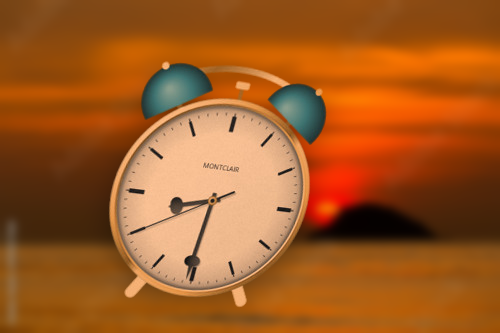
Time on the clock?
8:30:40
